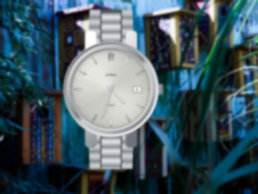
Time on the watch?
4:33
